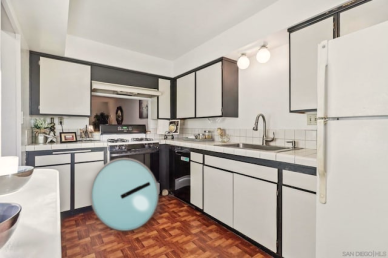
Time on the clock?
2:11
